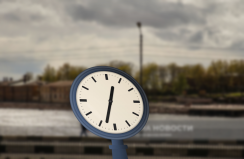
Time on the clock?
12:33
